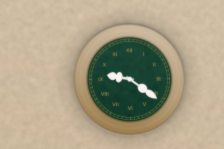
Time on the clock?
9:21
